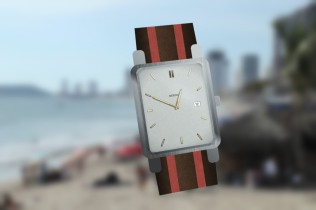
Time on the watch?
12:50
